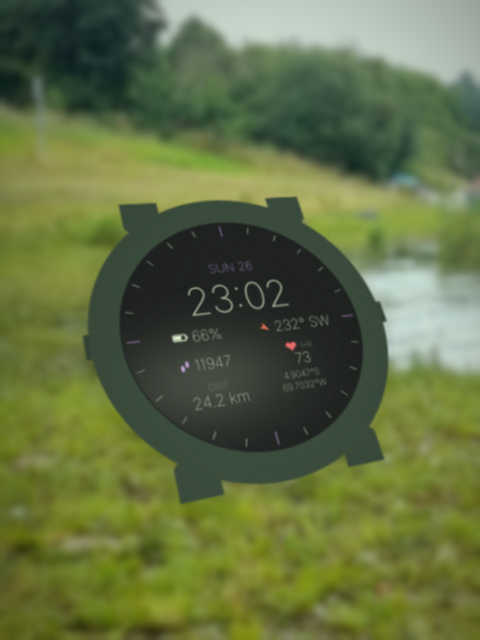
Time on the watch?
23:02
